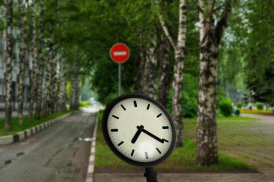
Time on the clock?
7:21
